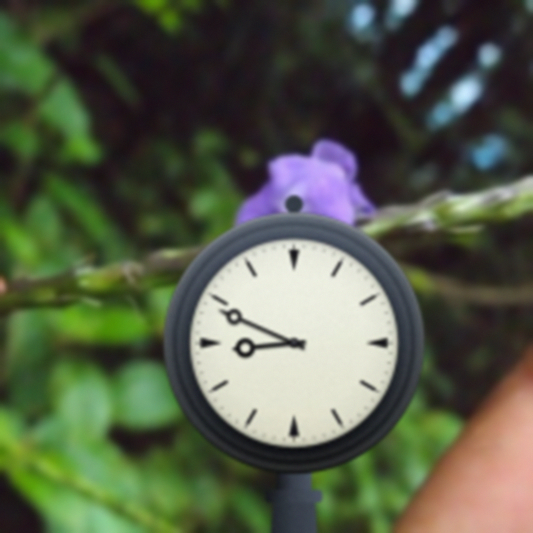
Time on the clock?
8:49
